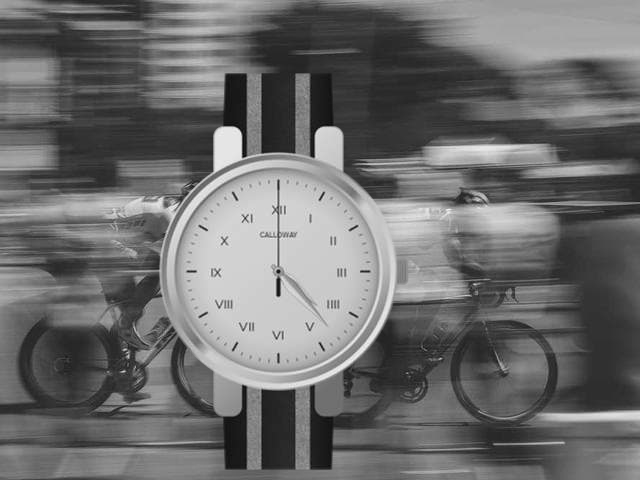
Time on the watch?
4:23:00
